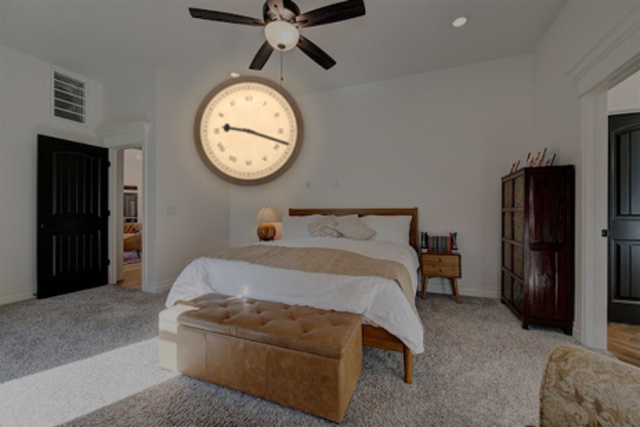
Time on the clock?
9:18
